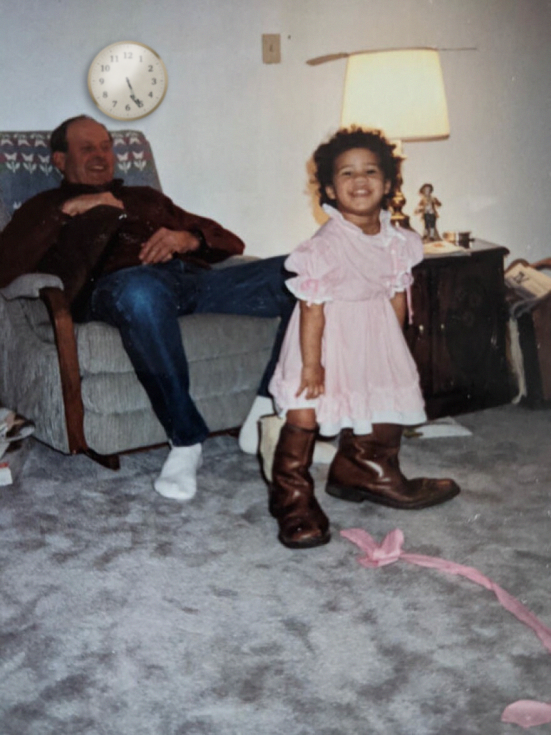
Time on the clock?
5:26
